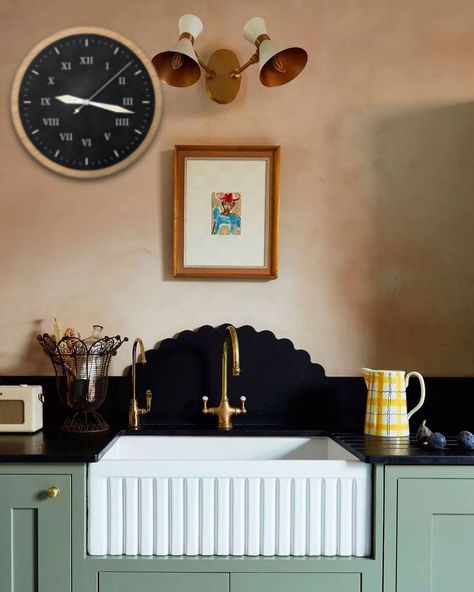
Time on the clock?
9:17:08
